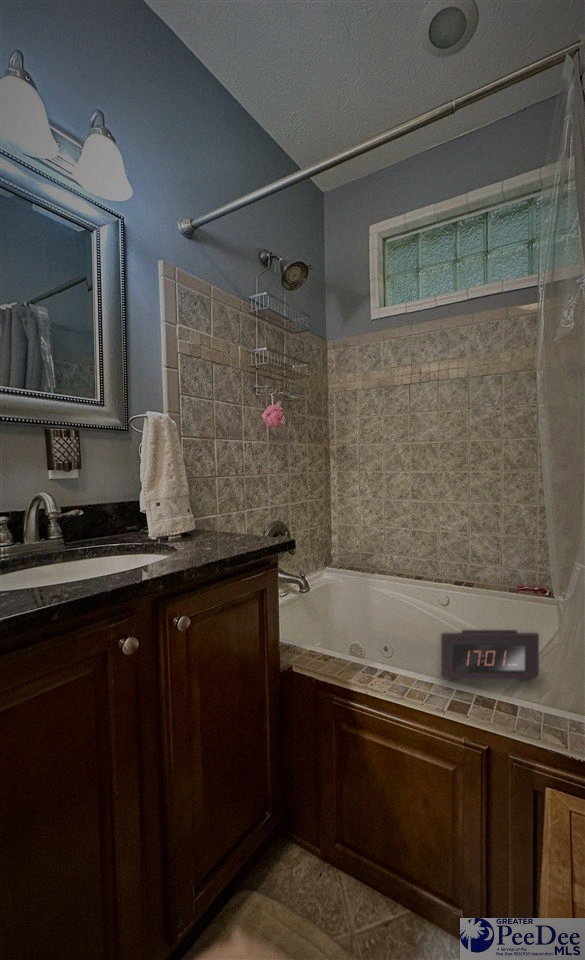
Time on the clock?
17:01
